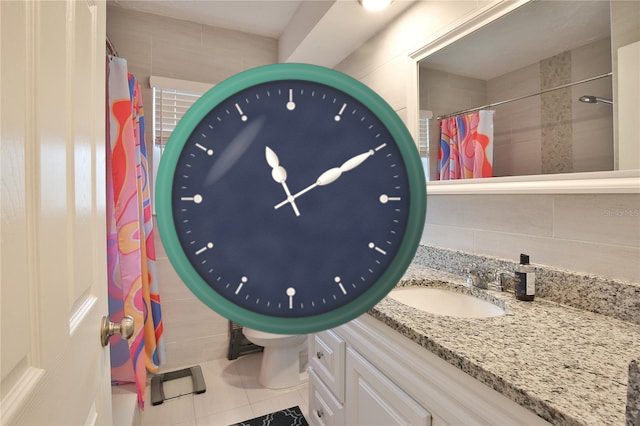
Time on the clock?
11:10
